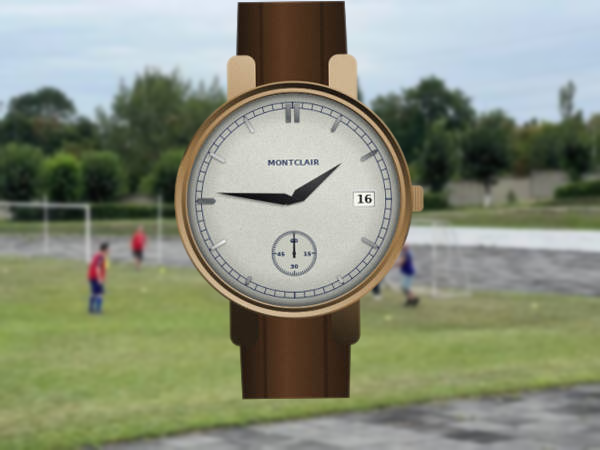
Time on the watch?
1:46
